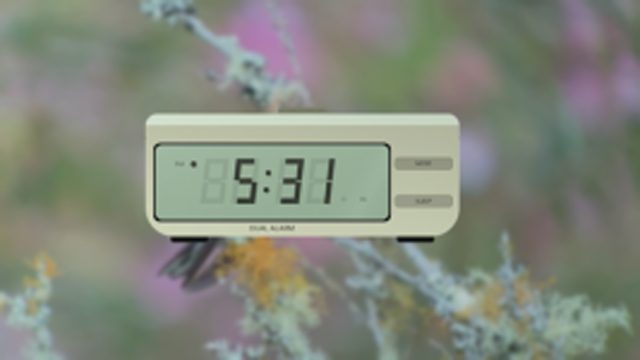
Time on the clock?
5:31
